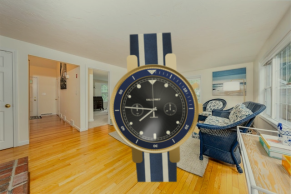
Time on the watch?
7:46
